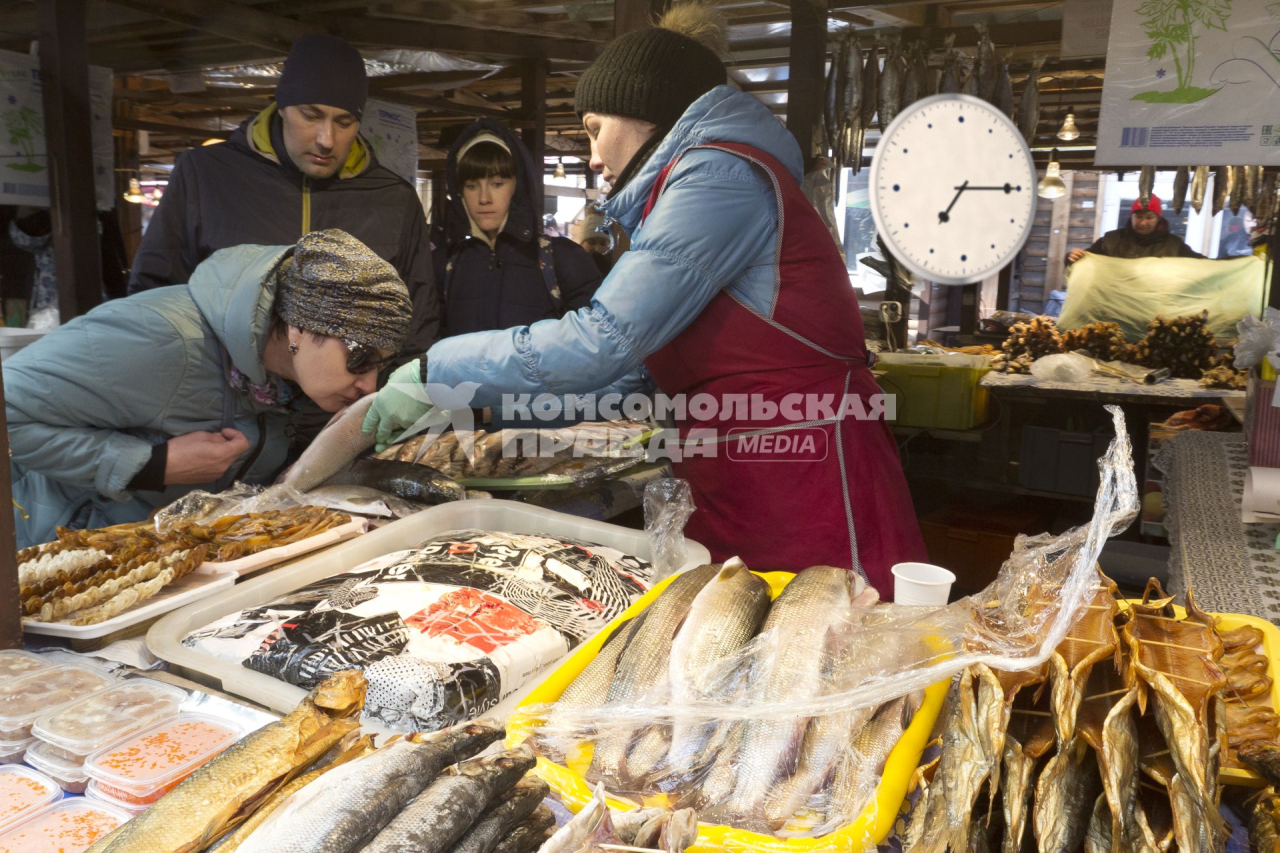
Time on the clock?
7:15
